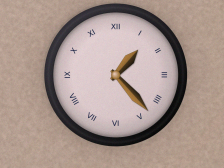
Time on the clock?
1:23
